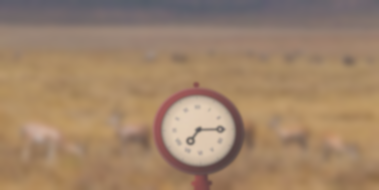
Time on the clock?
7:15
